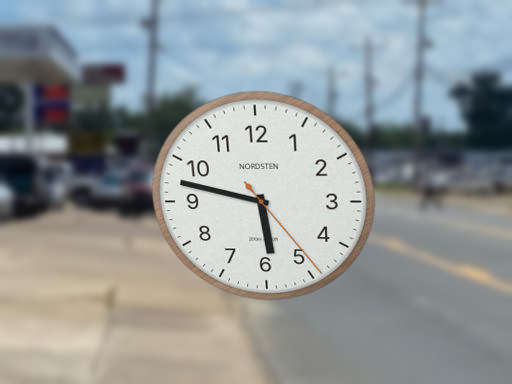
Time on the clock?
5:47:24
